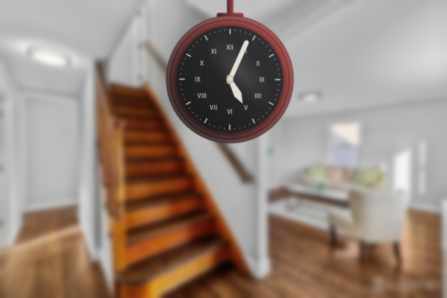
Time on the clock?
5:04
